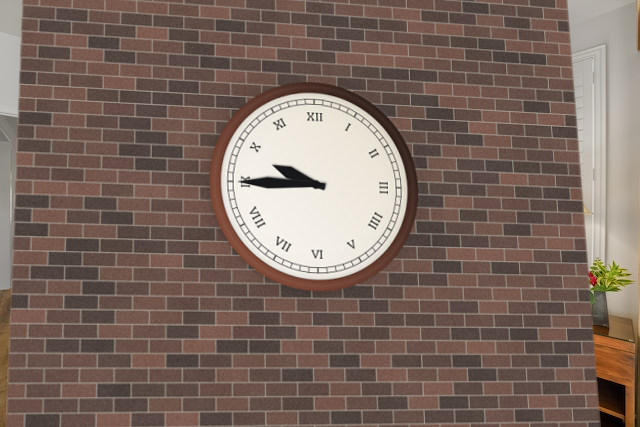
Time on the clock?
9:45
